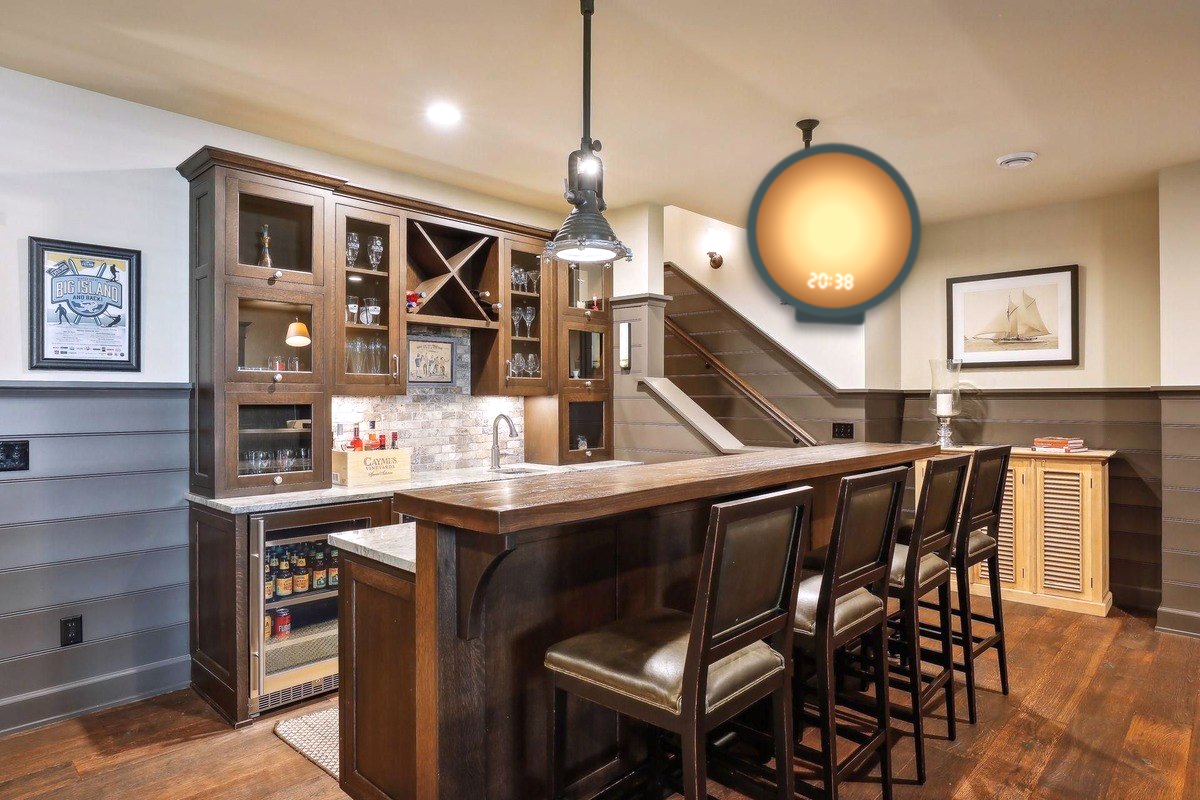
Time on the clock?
20:38
